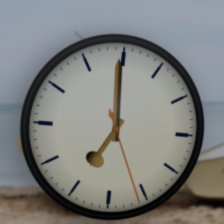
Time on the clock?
6:59:26
